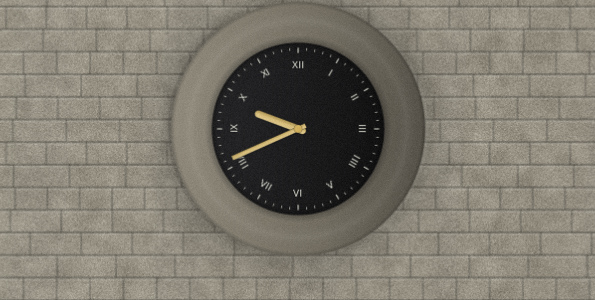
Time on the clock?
9:41
